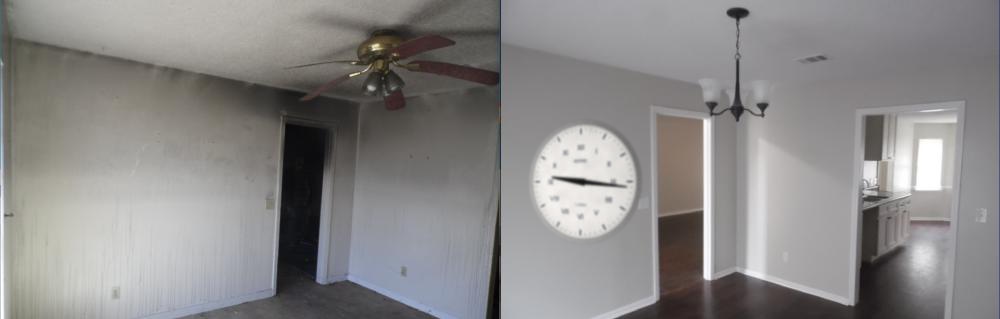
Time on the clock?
9:16
